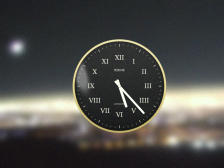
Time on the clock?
5:23
